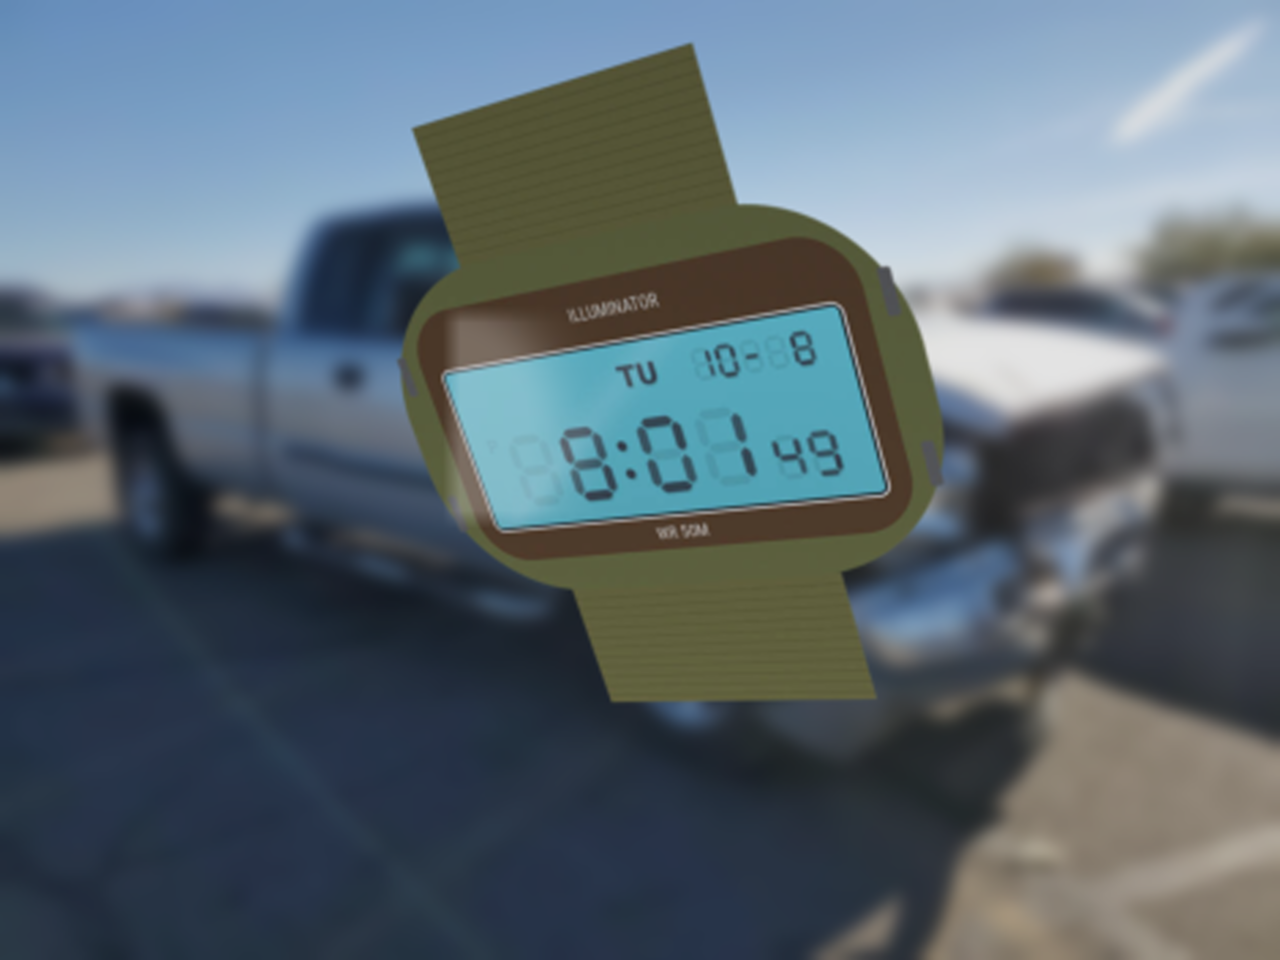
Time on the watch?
8:01:49
